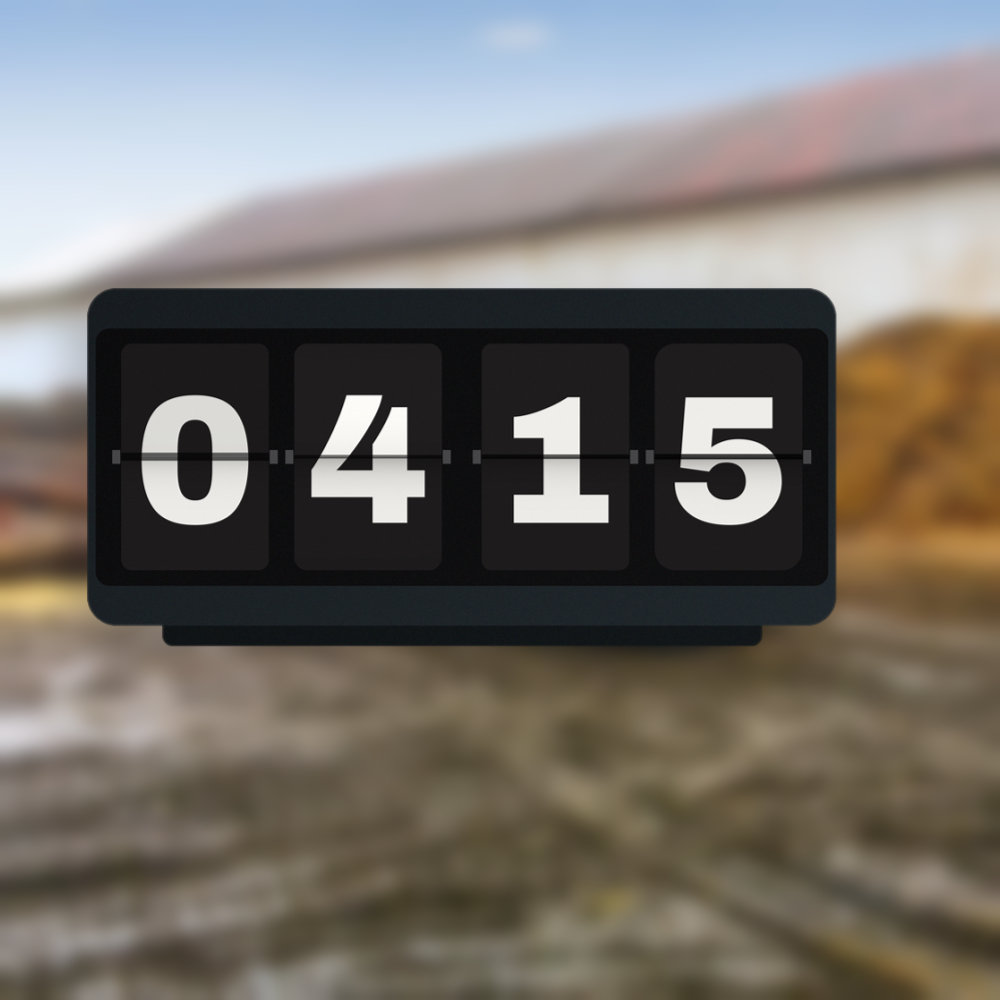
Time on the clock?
4:15
